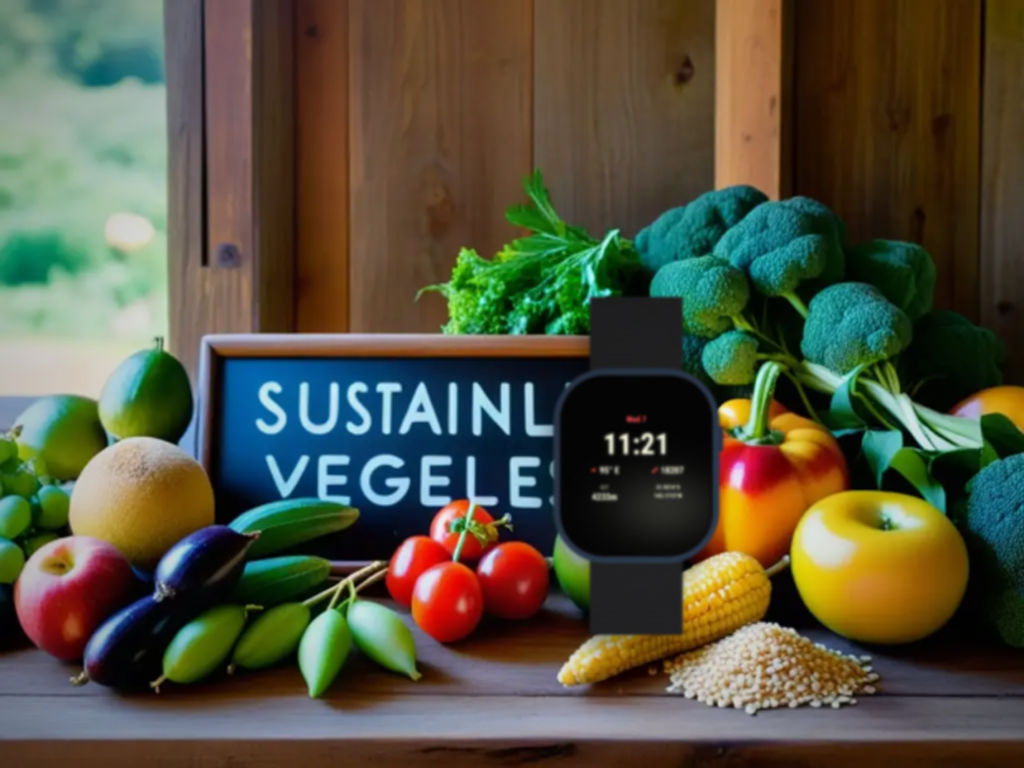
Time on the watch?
11:21
